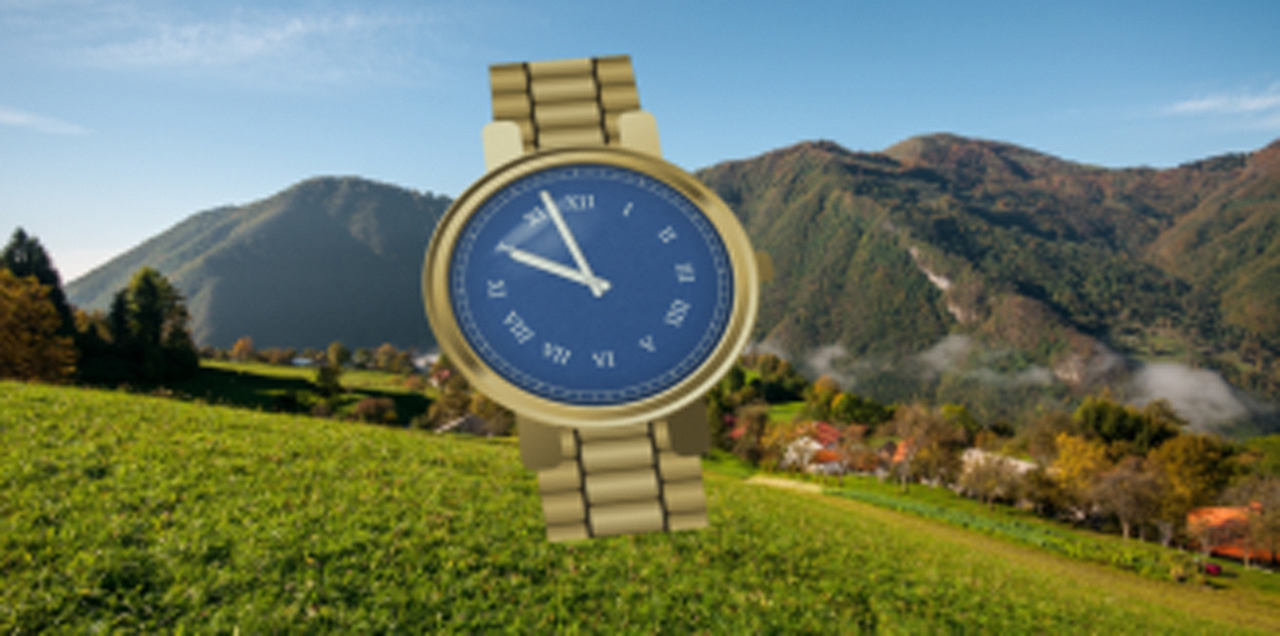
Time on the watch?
9:57
